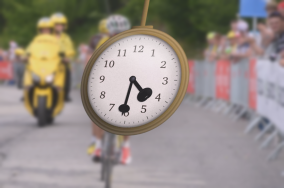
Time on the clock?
4:31
